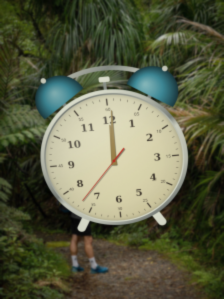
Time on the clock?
12:00:37
